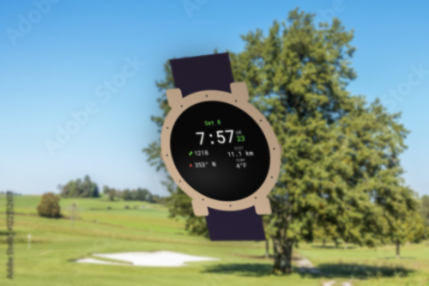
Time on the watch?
7:57
